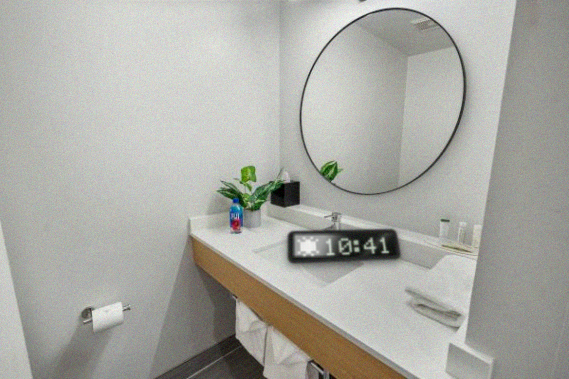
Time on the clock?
10:41
